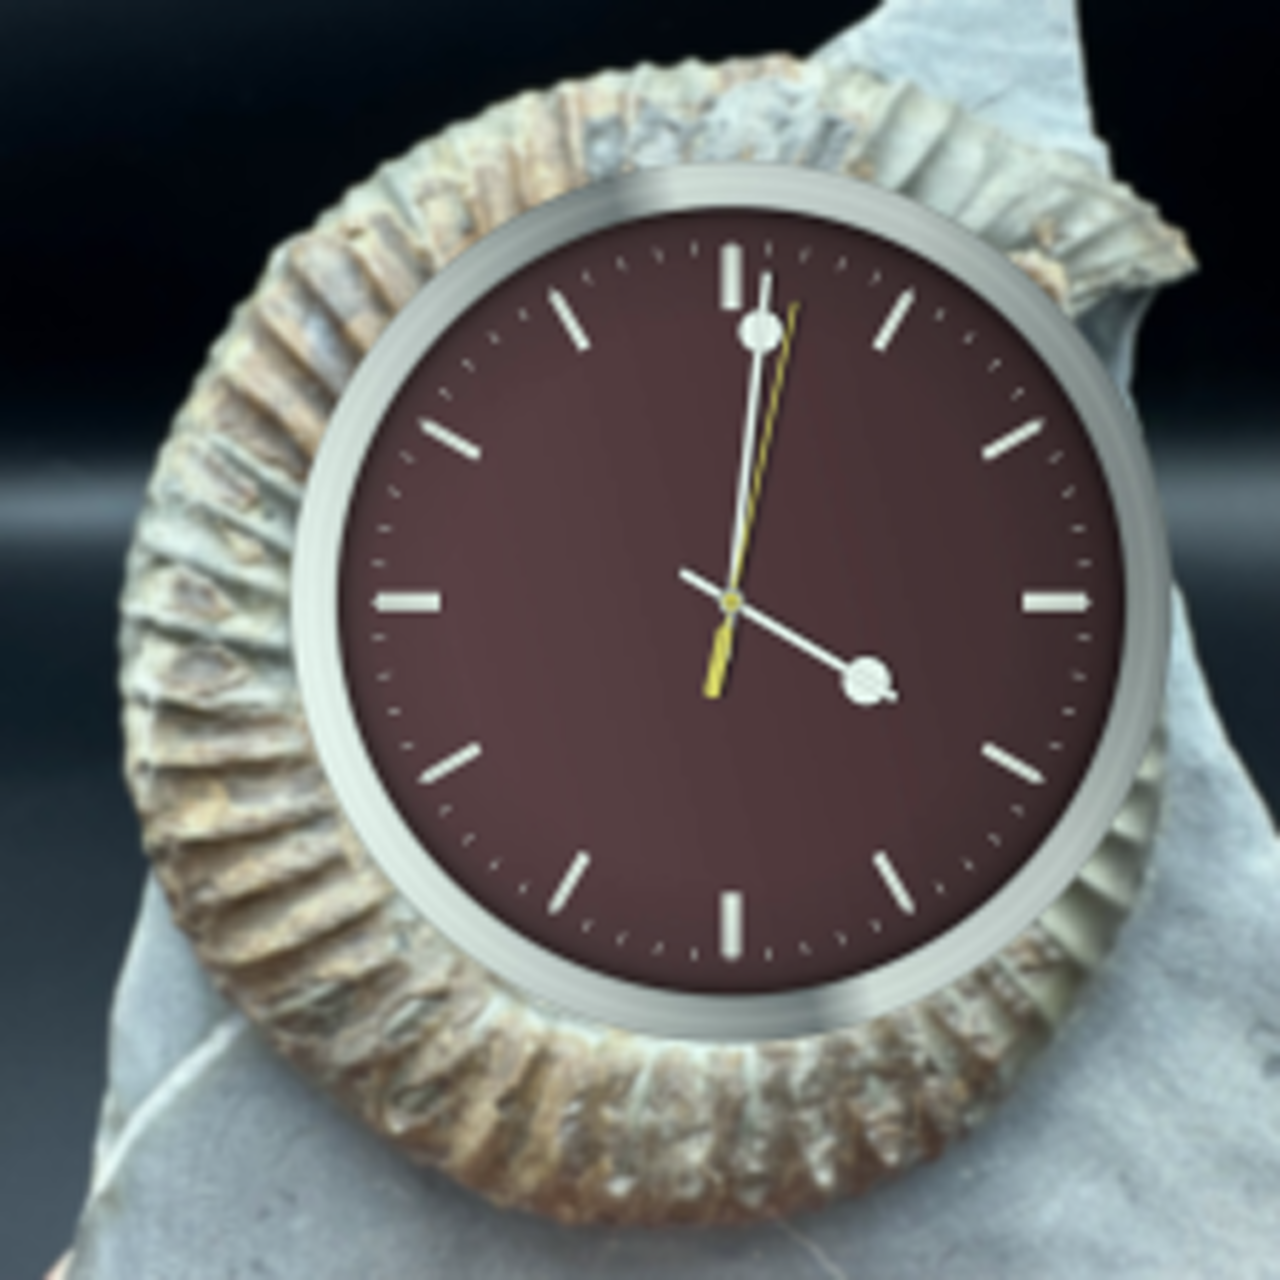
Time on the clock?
4:01:02
